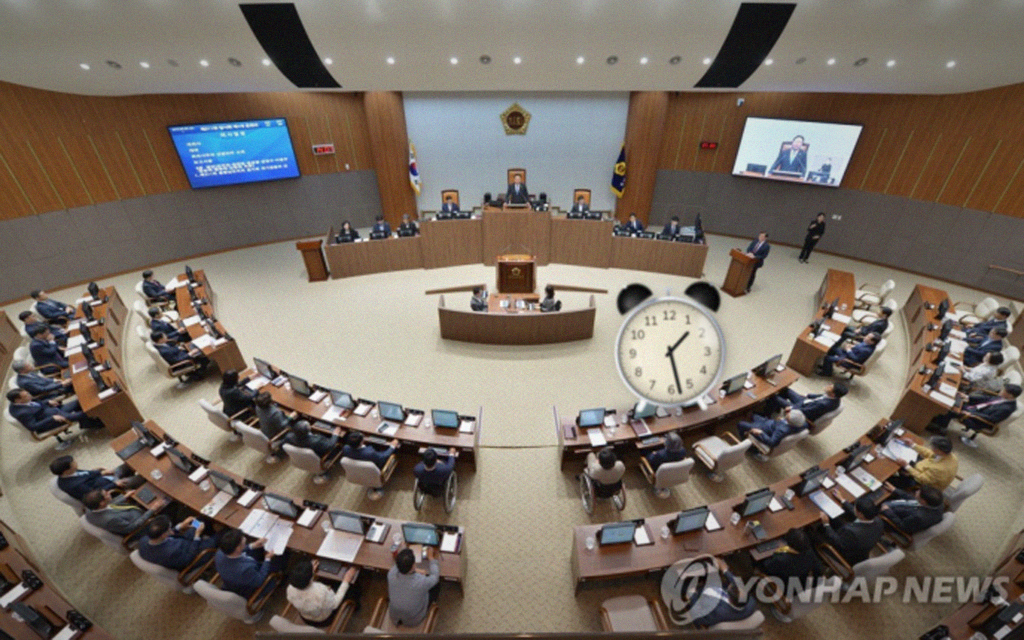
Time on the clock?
1:28
